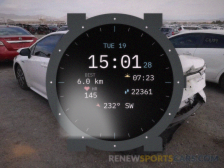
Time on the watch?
15:01
